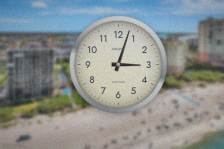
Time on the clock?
3:03
